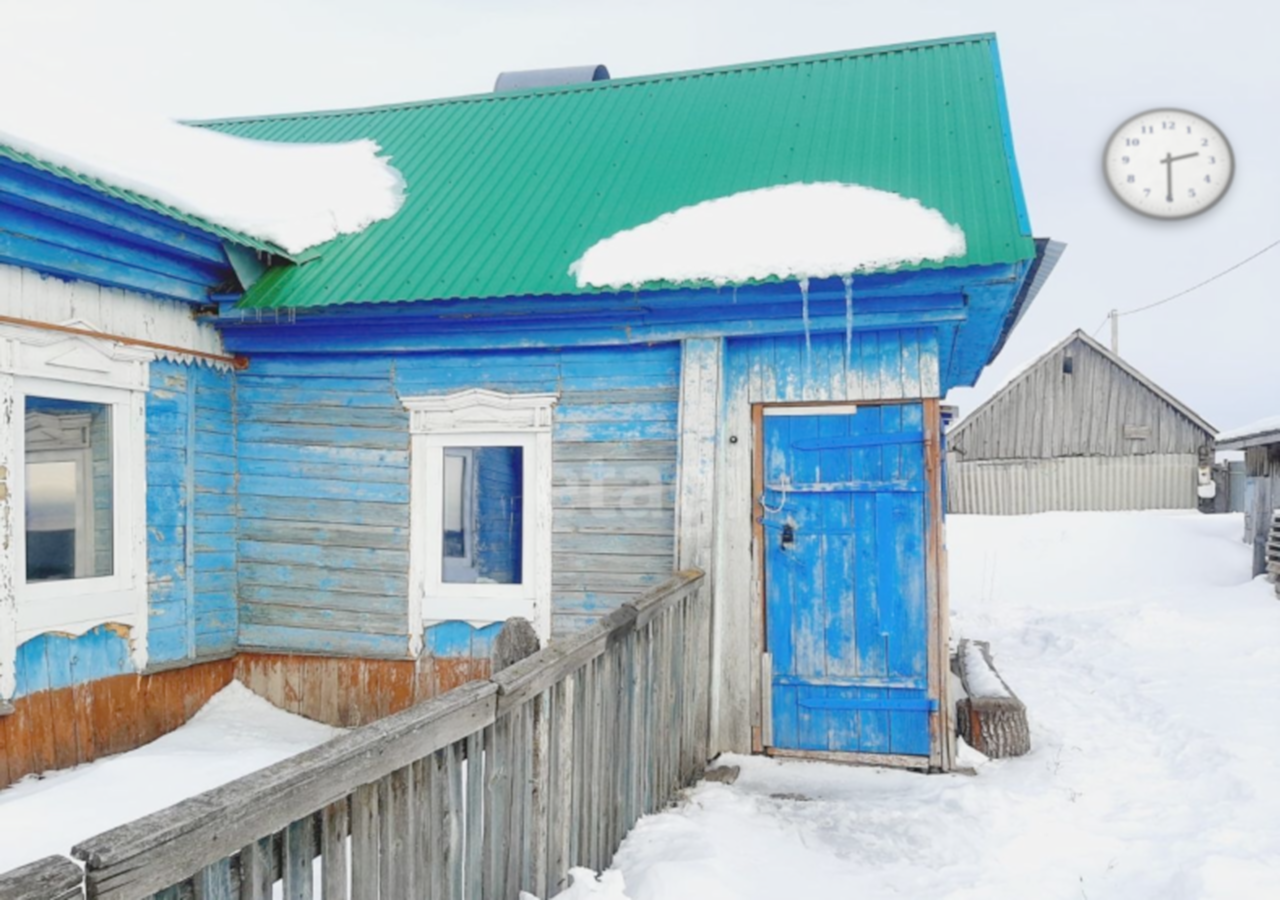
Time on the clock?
2:30
